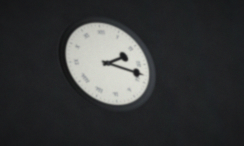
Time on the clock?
2:18
